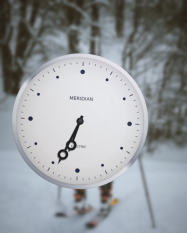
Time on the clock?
6:34
